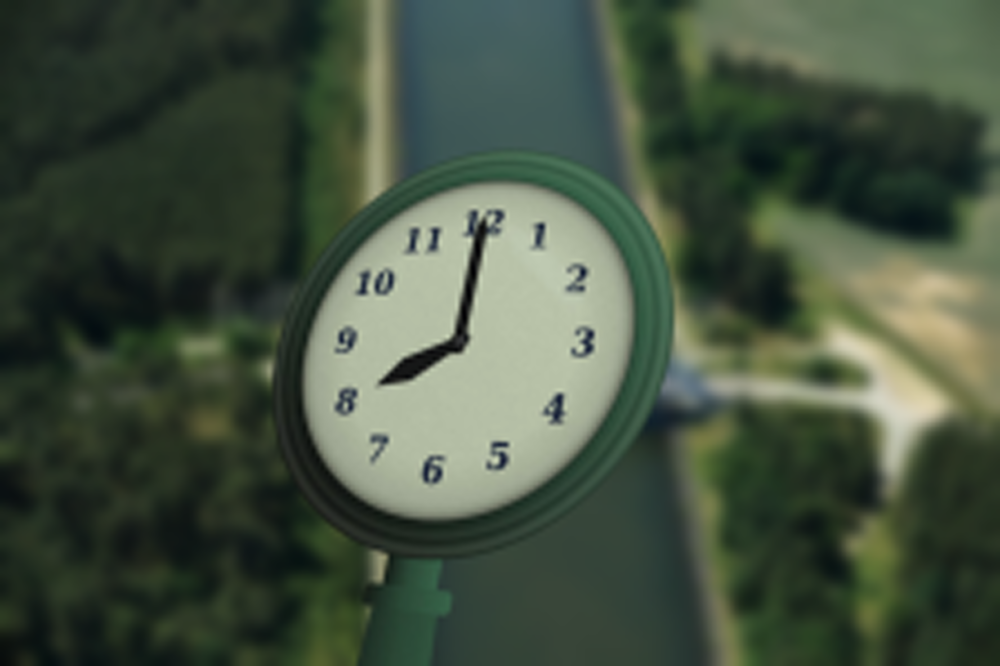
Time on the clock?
8:00
